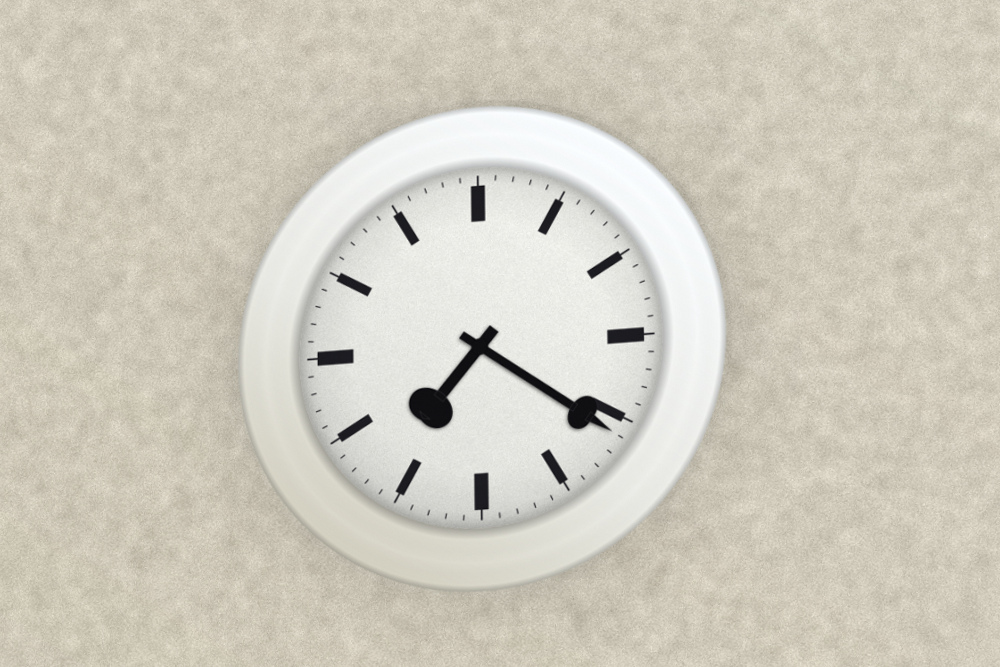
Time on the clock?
7:21
